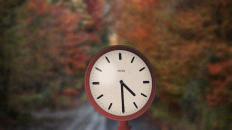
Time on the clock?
4:30
